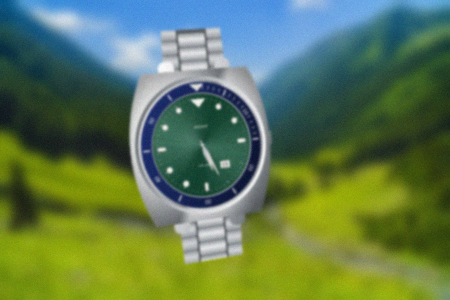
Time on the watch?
5:26
